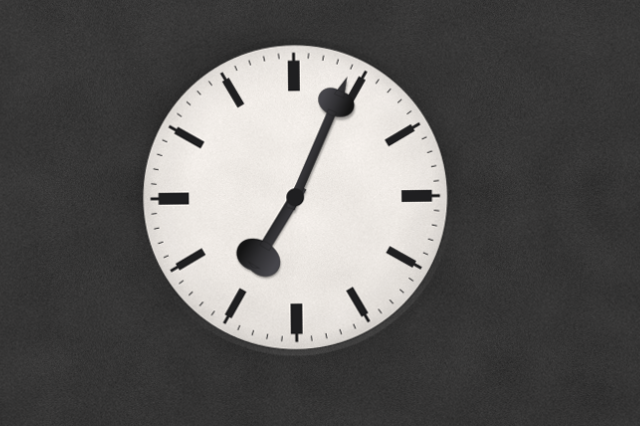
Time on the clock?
7:04
